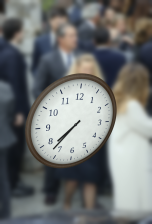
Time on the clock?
7:37
